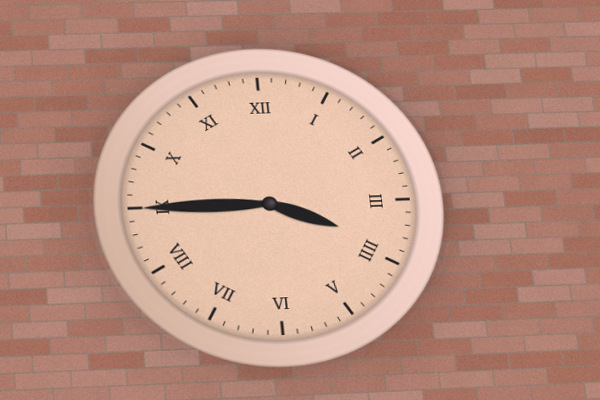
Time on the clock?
3:45
